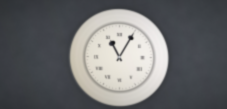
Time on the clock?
11:05
